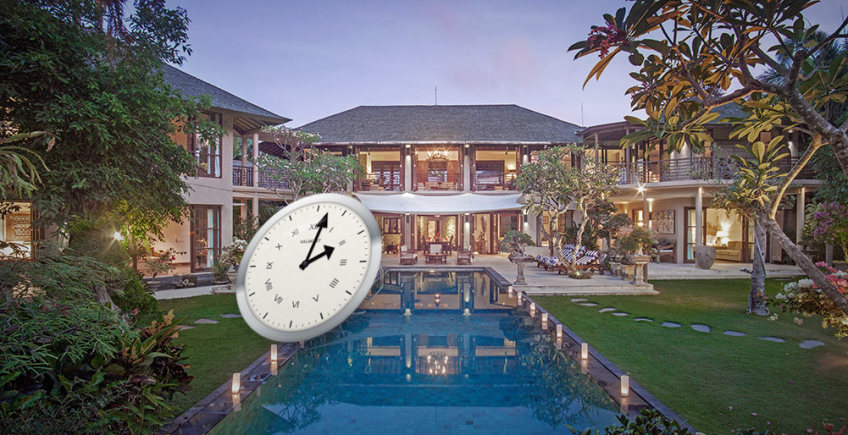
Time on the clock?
2:02
